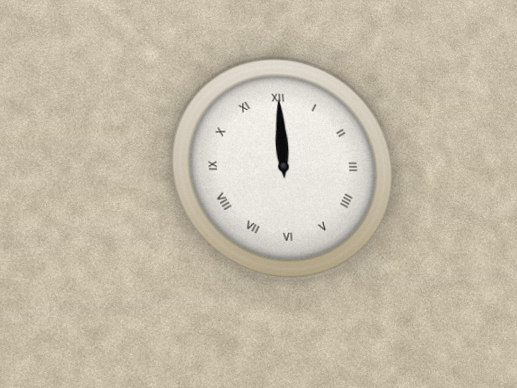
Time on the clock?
12:00
